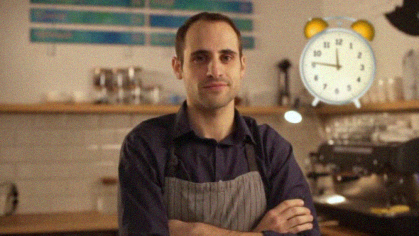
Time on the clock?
11:46
